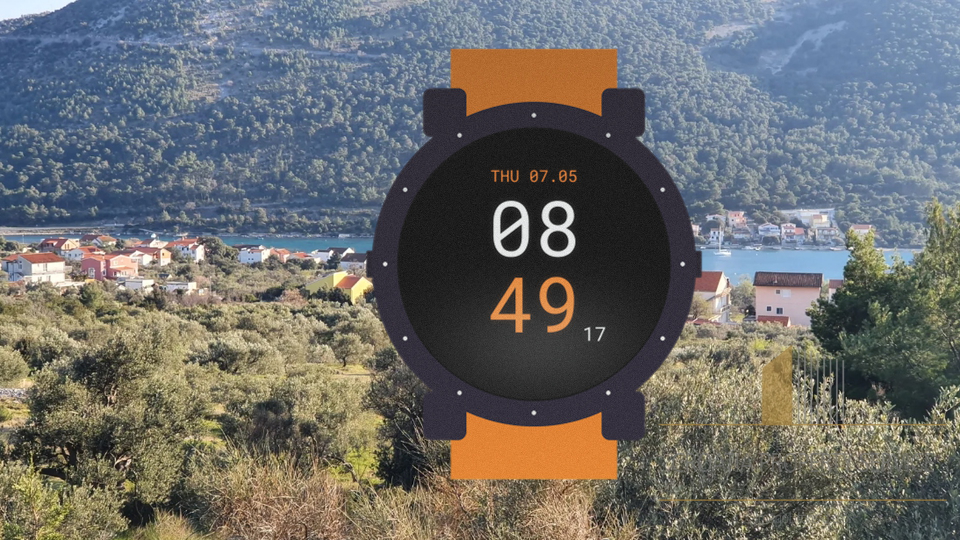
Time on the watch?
8:49:17
